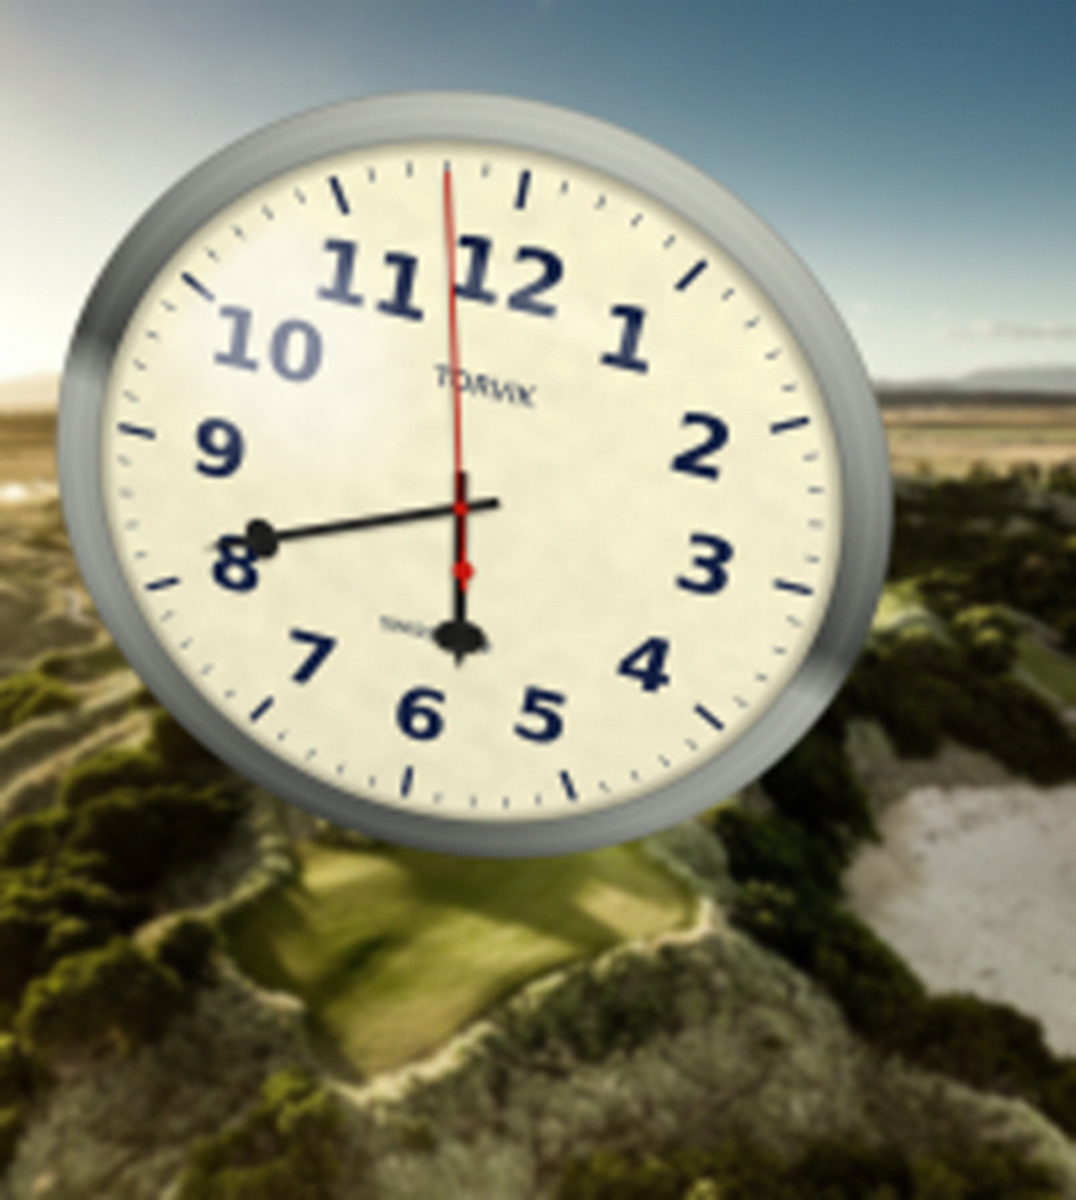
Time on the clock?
5:40:58
